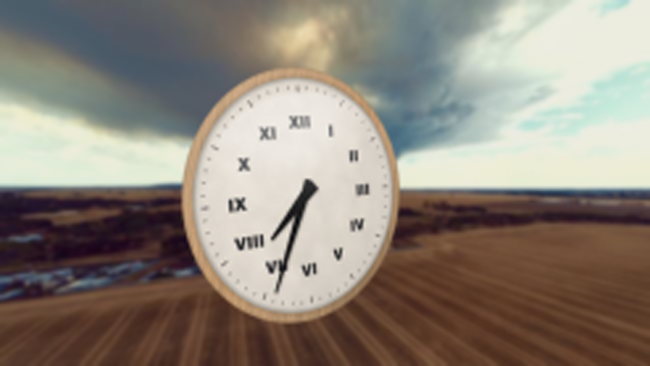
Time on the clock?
7:34
